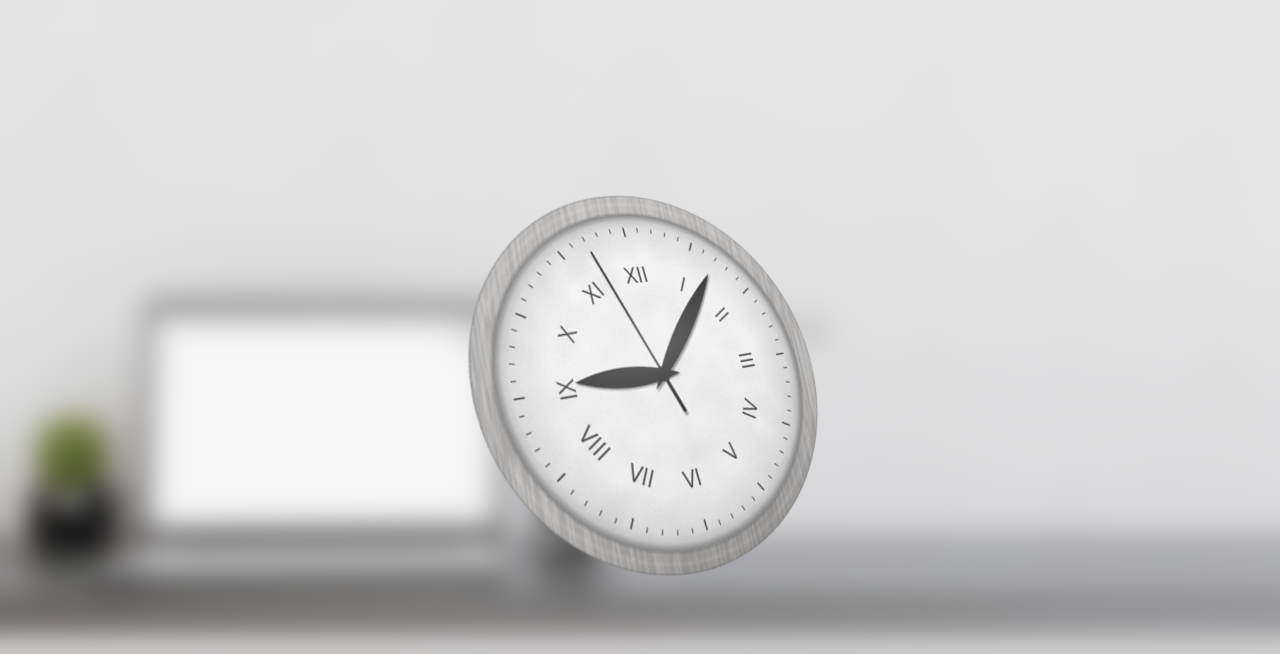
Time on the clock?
9:06:57
